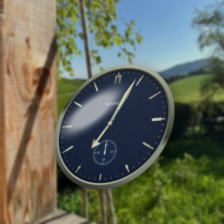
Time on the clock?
7:04
